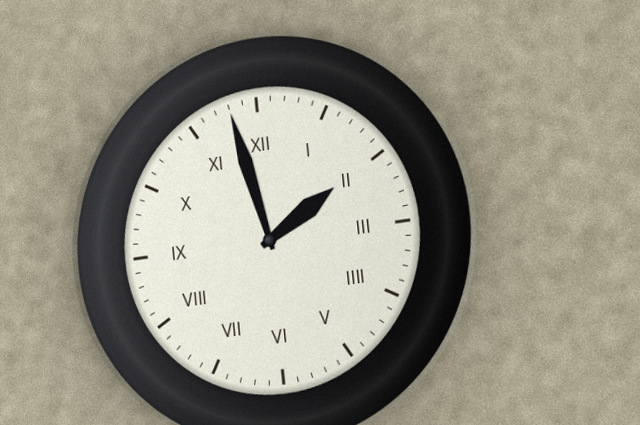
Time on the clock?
1:58
